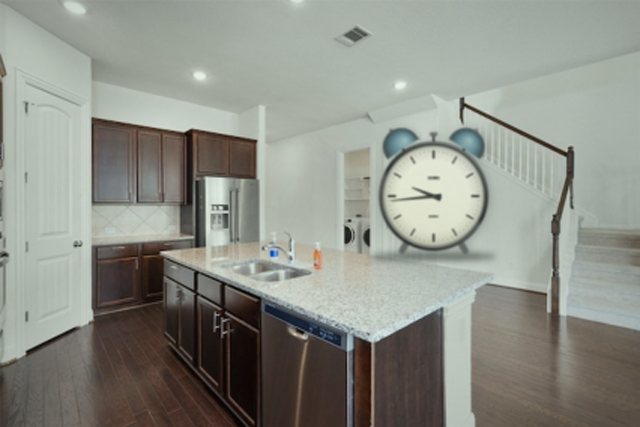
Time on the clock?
9:44
